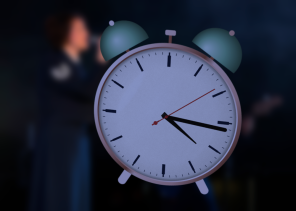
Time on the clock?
4:16:09
